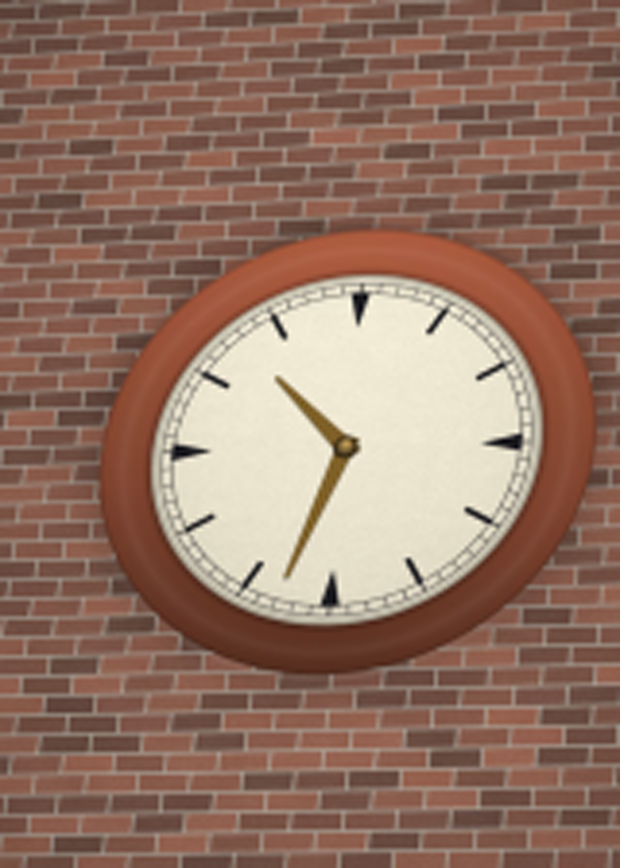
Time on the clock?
10:33
